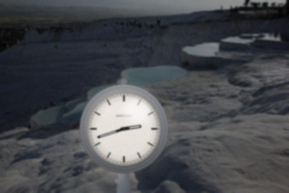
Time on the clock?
2:42
